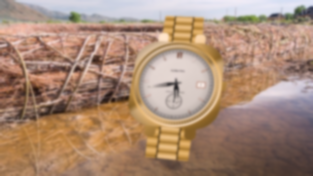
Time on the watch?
5:43
